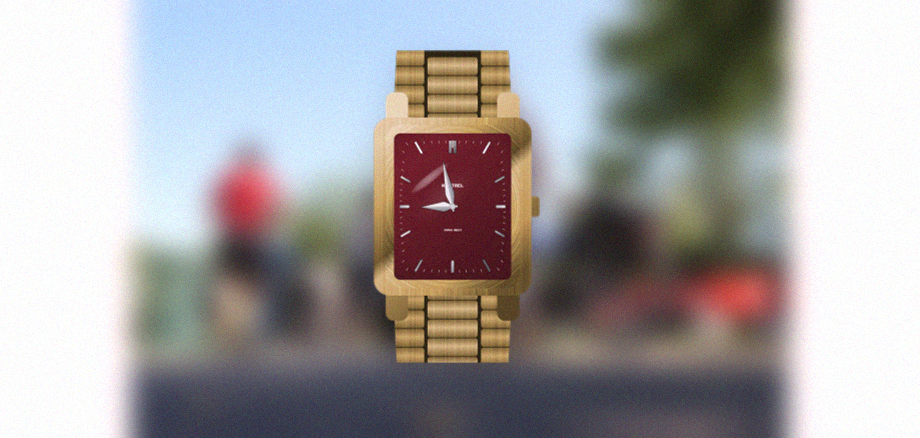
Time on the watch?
8:58
